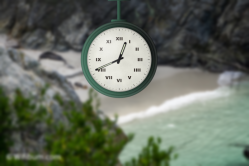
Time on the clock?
12:41
